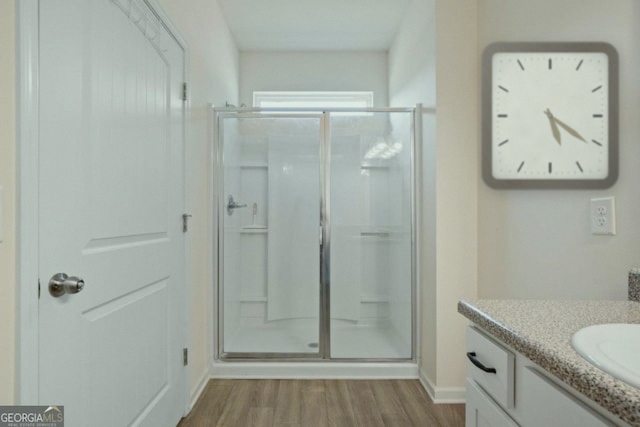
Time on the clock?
5:21
